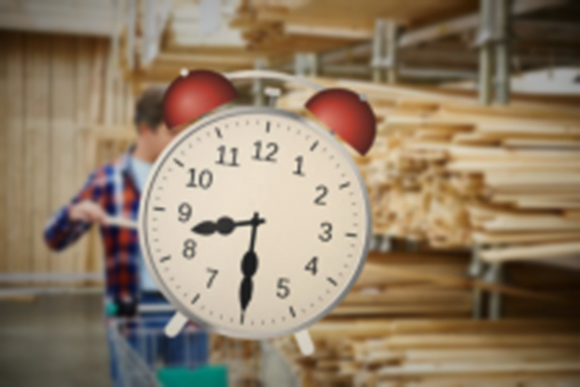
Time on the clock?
8:30
